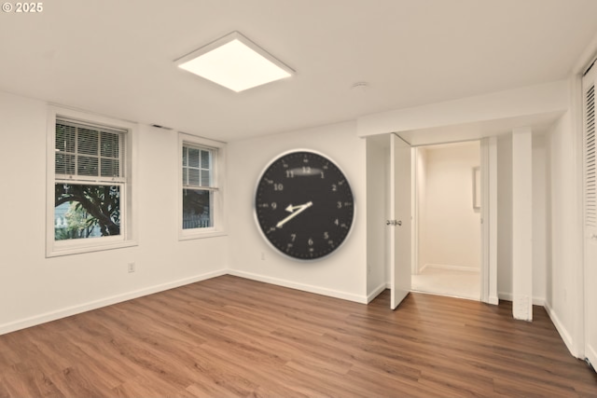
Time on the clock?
8:40
